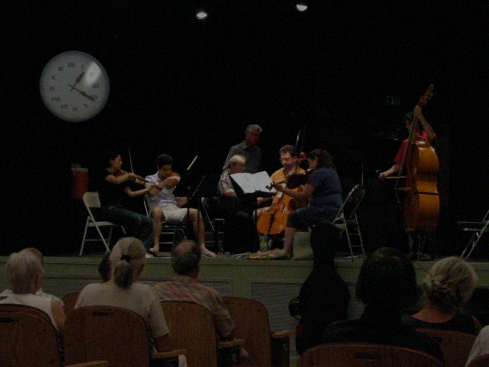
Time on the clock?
1:21
